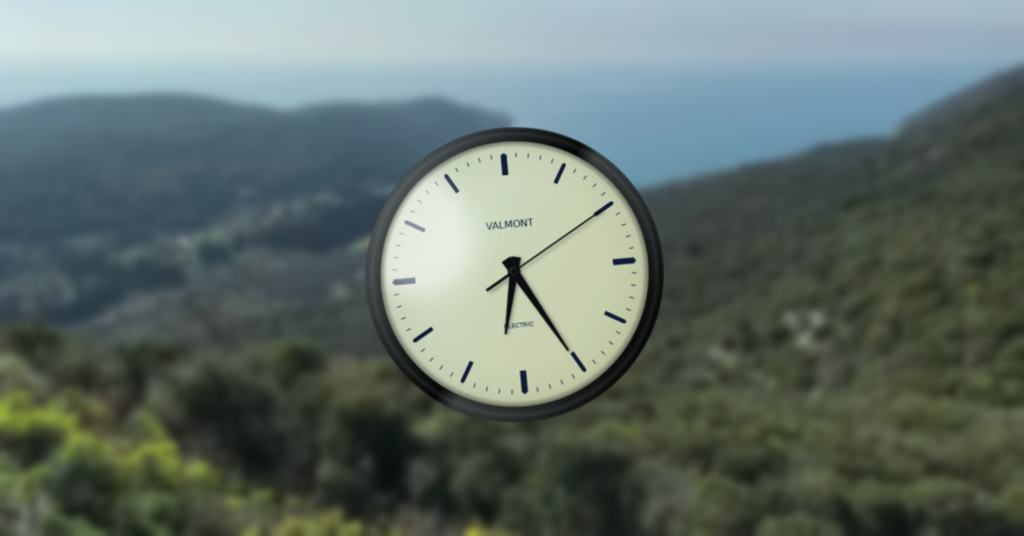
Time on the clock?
6:25:10
